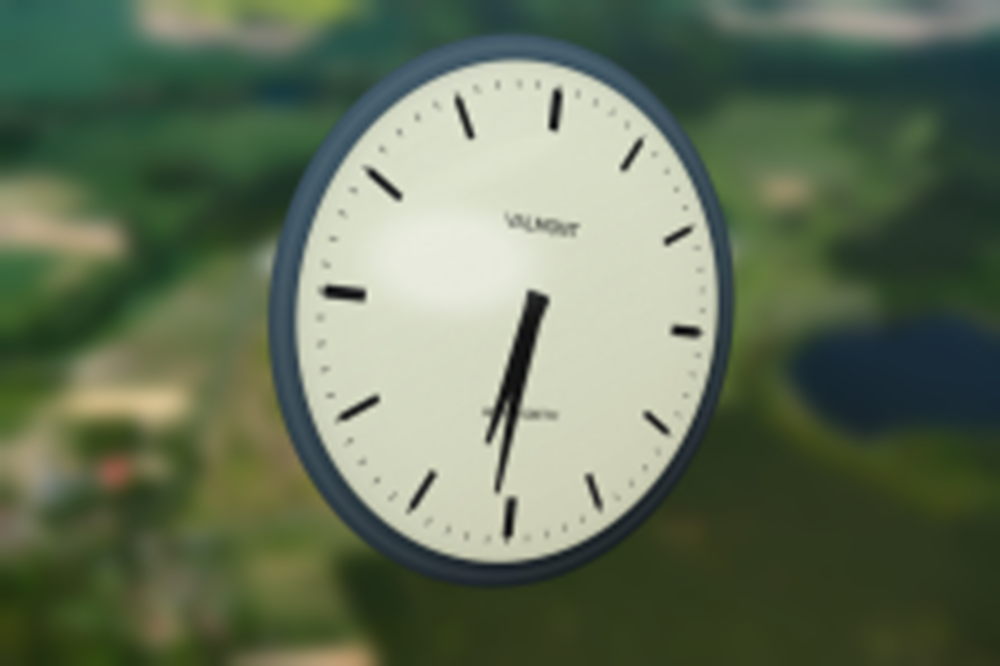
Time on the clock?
6:31
